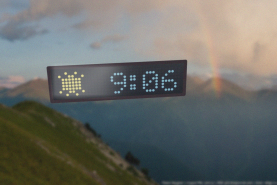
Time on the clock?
9:06
